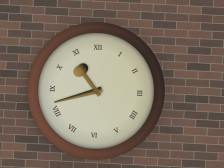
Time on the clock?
10:42
